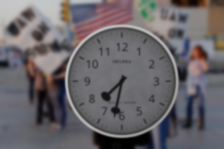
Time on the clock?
7:32
